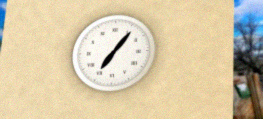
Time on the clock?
7:06
